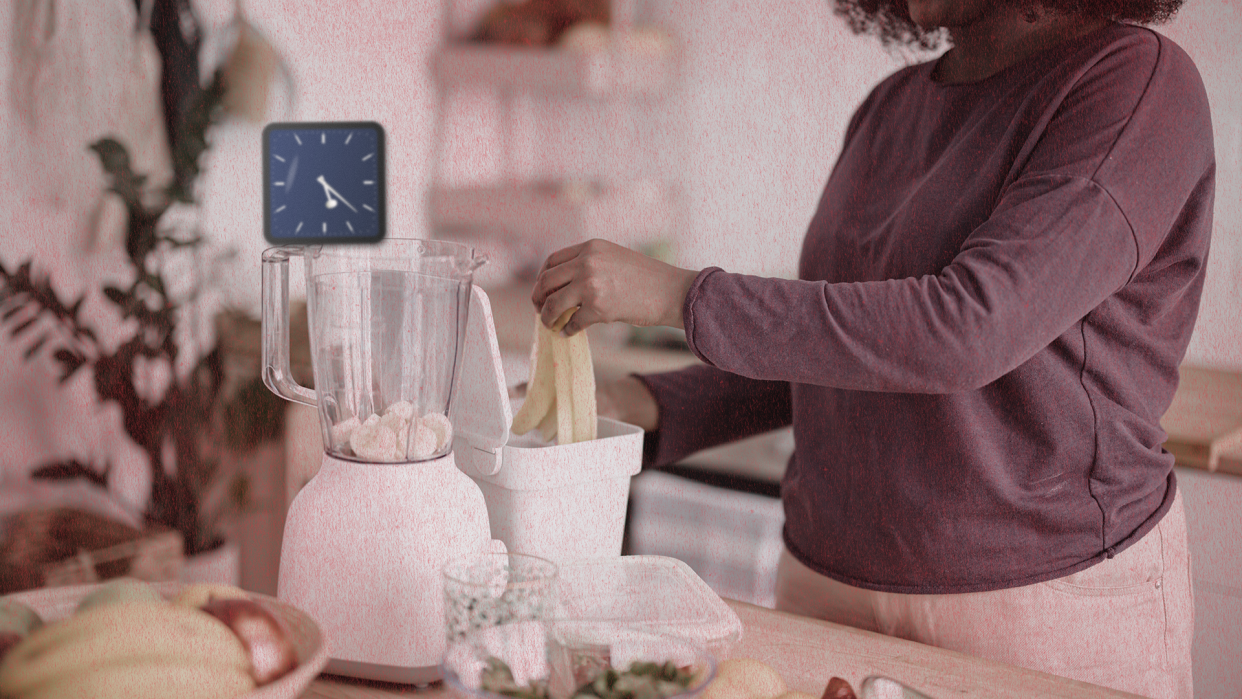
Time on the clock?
5:22
